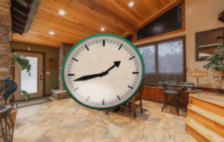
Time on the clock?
1:43
